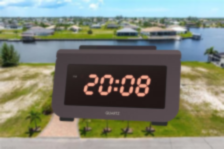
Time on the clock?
20:08
